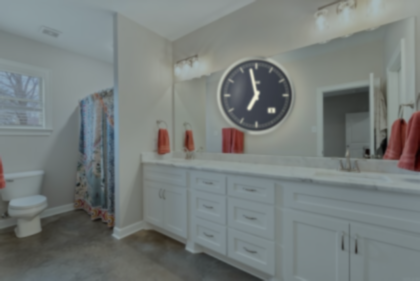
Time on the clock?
6:58
